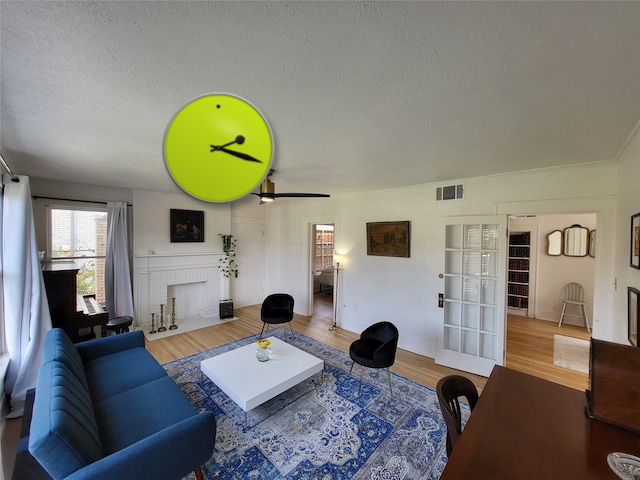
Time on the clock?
2:18
